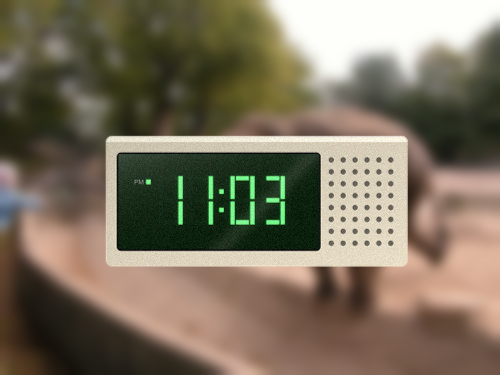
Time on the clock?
11:03
